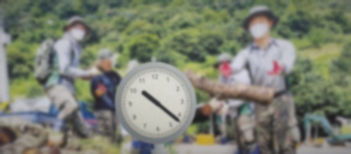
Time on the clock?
10:22
